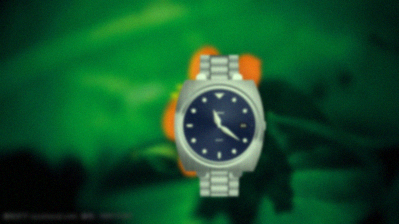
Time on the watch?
11:21
